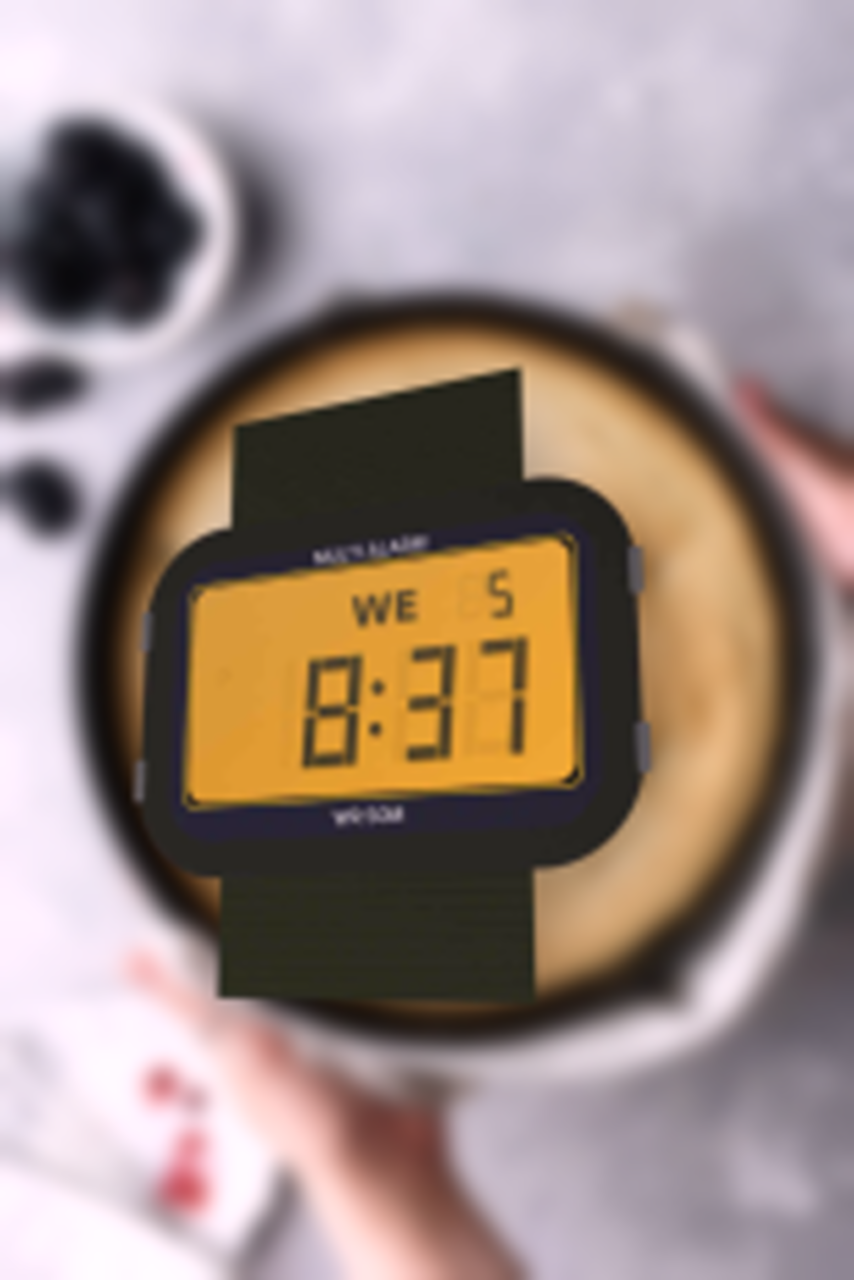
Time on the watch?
8:37
